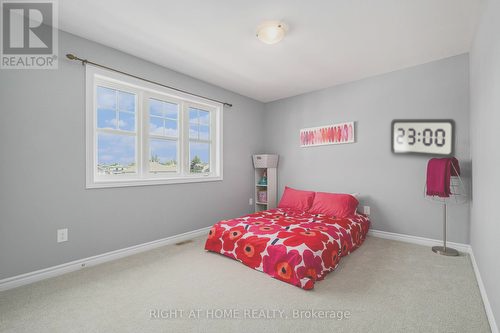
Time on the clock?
23:00
